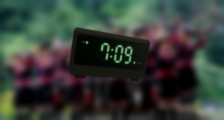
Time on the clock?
7:09
